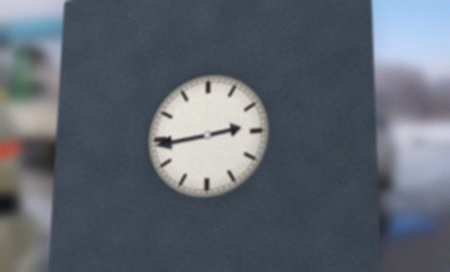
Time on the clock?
2:44
